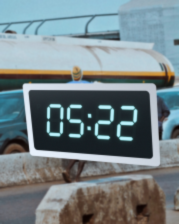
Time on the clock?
5:22
